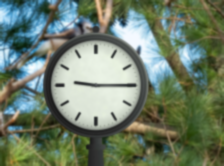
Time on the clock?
9:15
